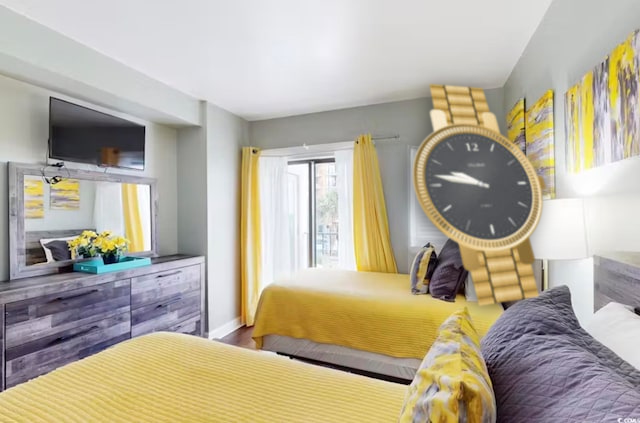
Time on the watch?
9:47
